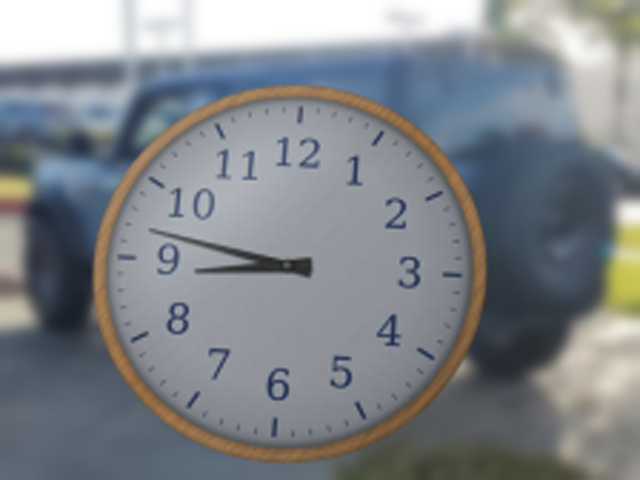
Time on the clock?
8:47
